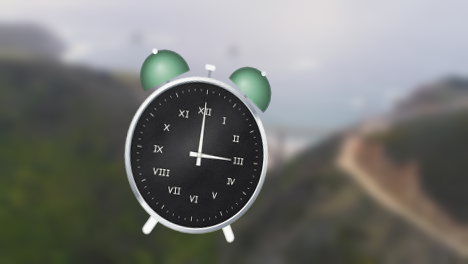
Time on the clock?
3:00
